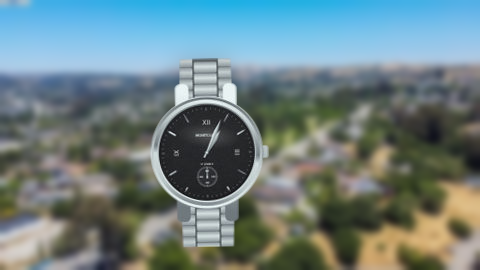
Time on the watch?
1:04
